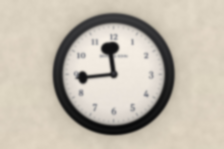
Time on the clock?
11:44
